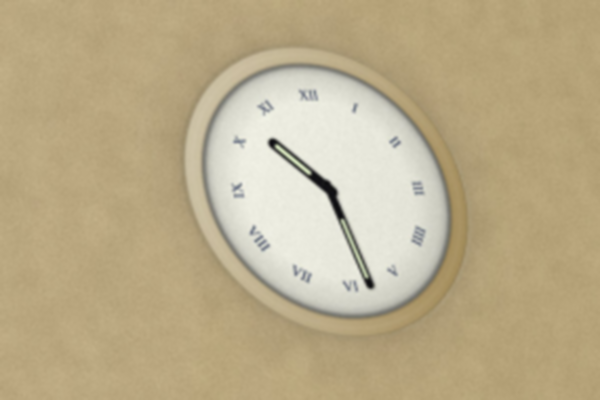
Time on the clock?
10:28
